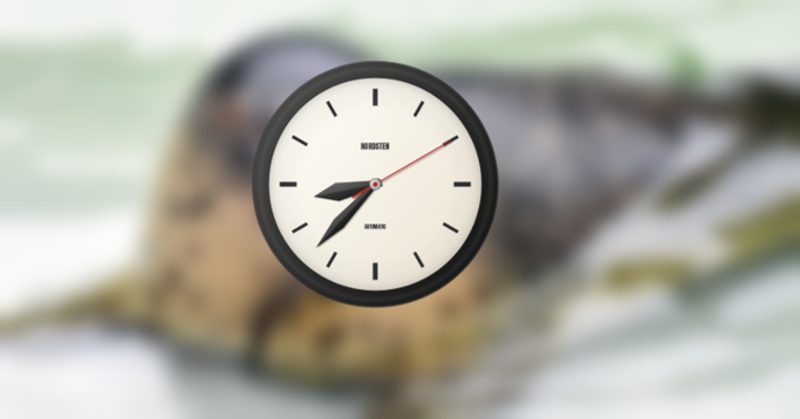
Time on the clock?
8:37:10
